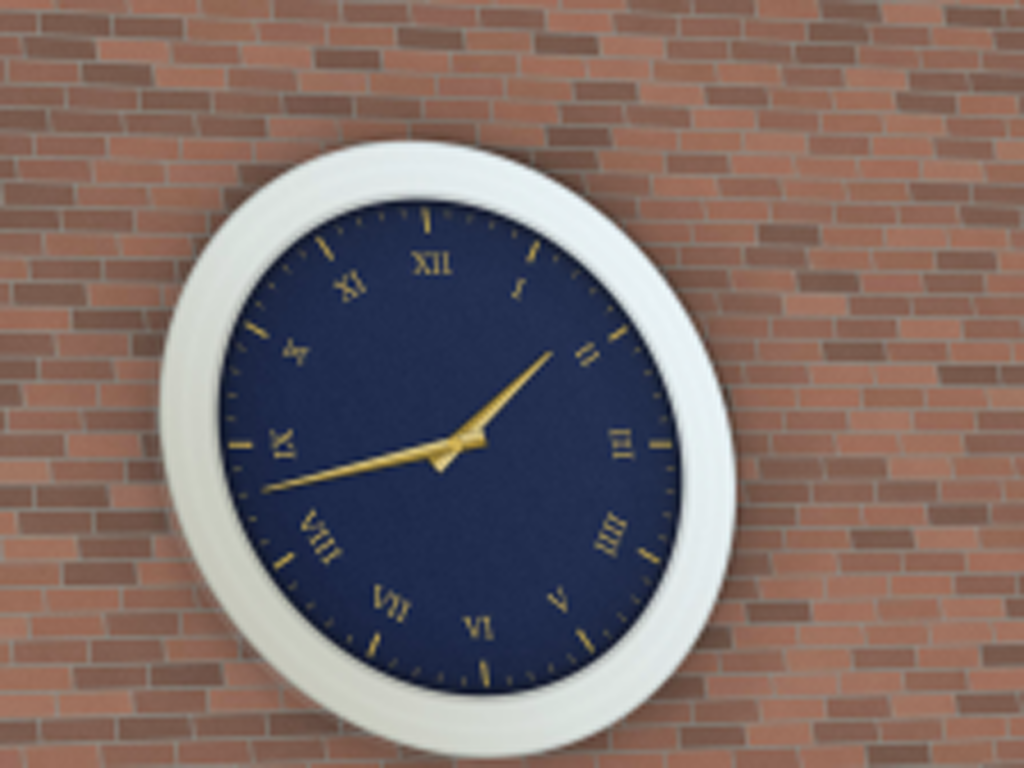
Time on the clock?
1:43
